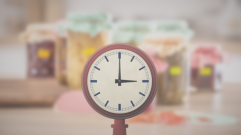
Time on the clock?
3:00
